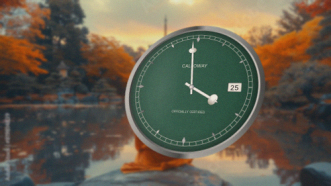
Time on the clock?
3:59
